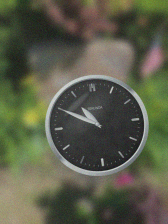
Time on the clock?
10:50
